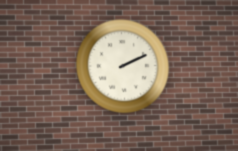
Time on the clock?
2:11
